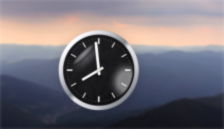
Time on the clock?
7:59
